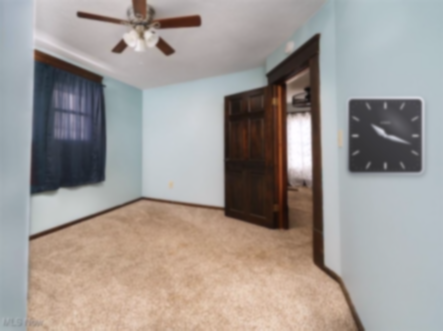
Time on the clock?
10:18
